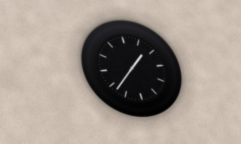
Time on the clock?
1:38
